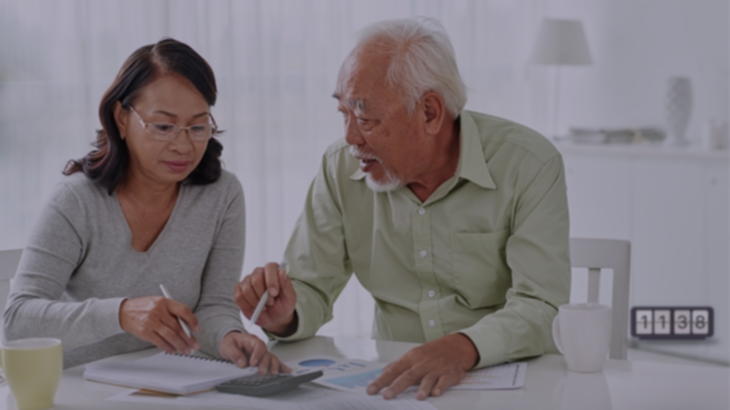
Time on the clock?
11:38
